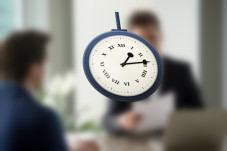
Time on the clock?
1:14
